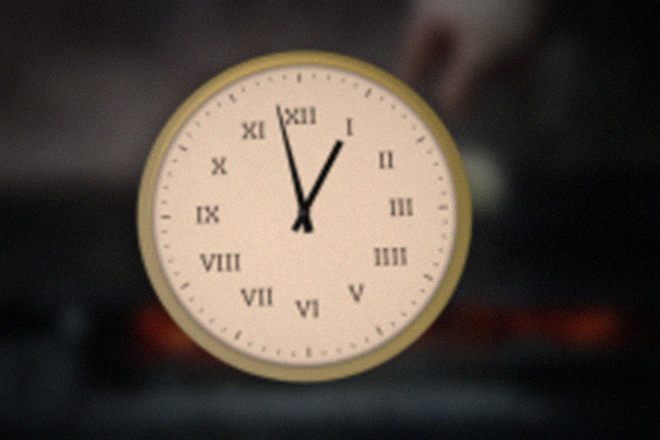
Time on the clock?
12:58
